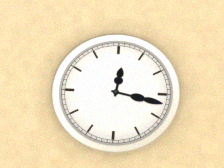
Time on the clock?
12:17
